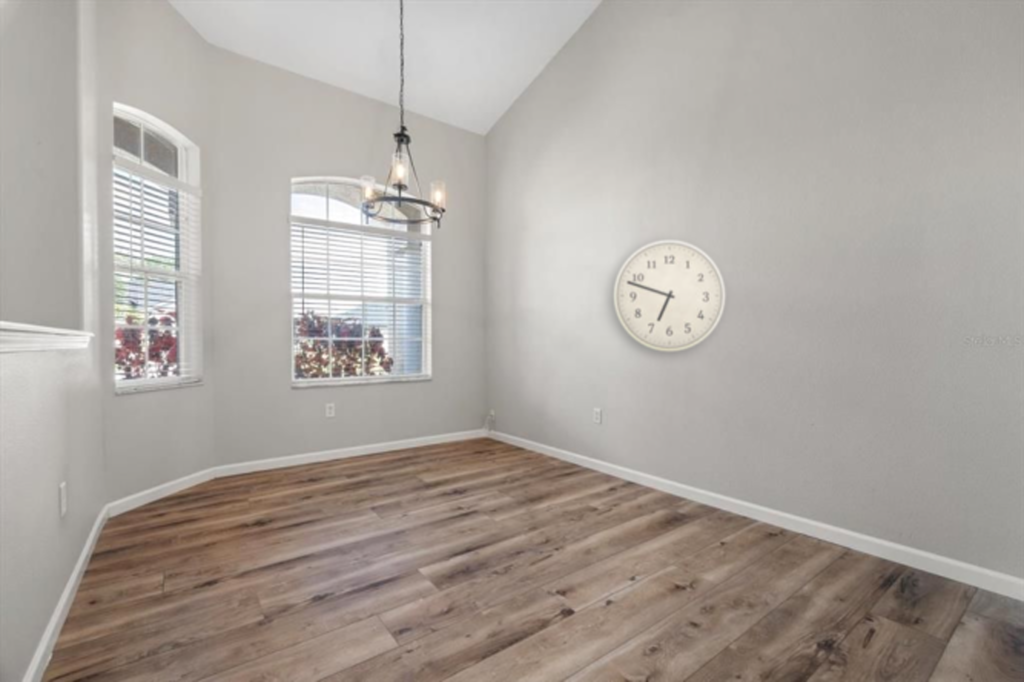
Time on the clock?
6:48
